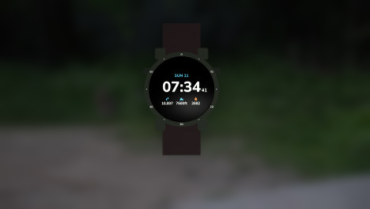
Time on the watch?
7:34
